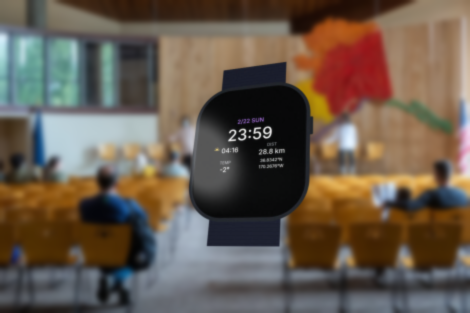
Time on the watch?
23:59
